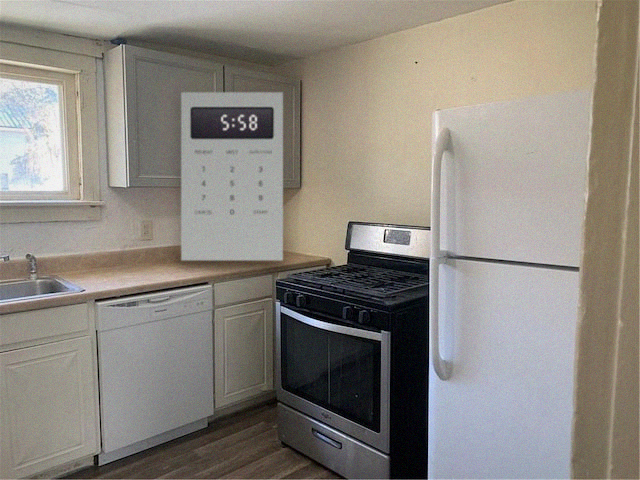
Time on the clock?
5:58
